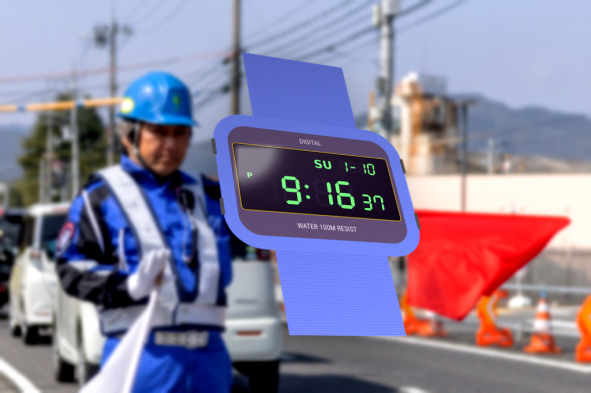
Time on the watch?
9:16:37
